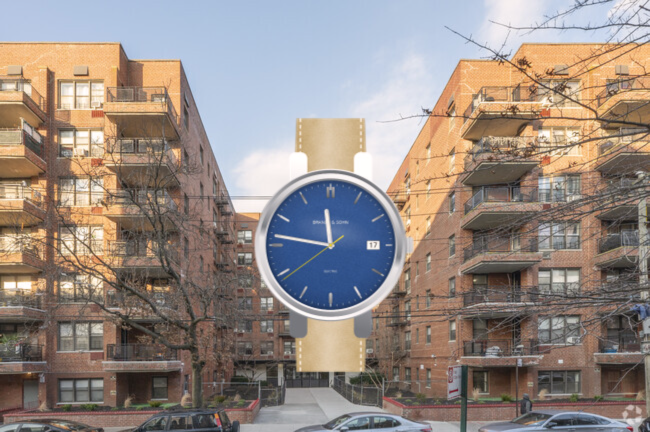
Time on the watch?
11:46:39
